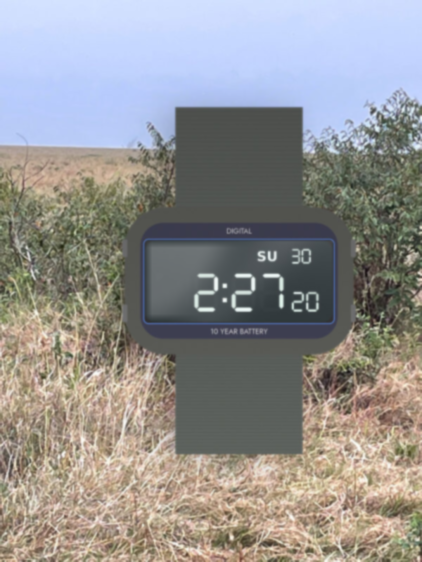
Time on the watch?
2:27:20
